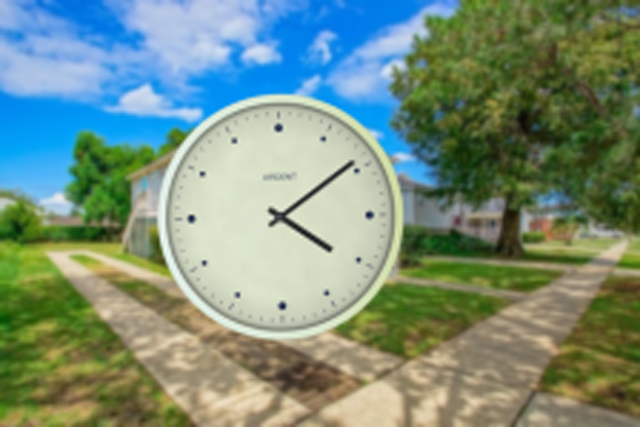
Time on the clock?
4:09
